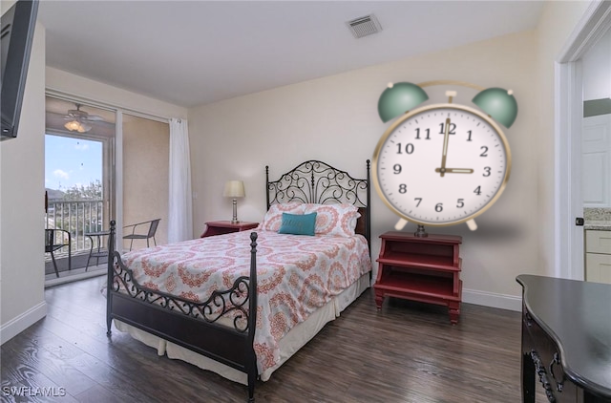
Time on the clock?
3:00
